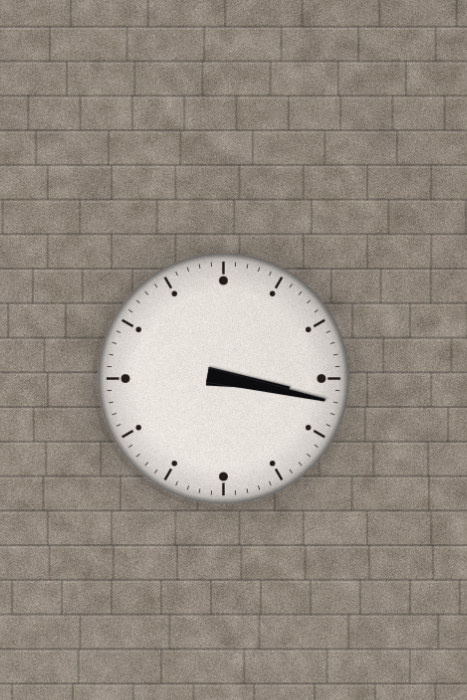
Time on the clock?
3:17
